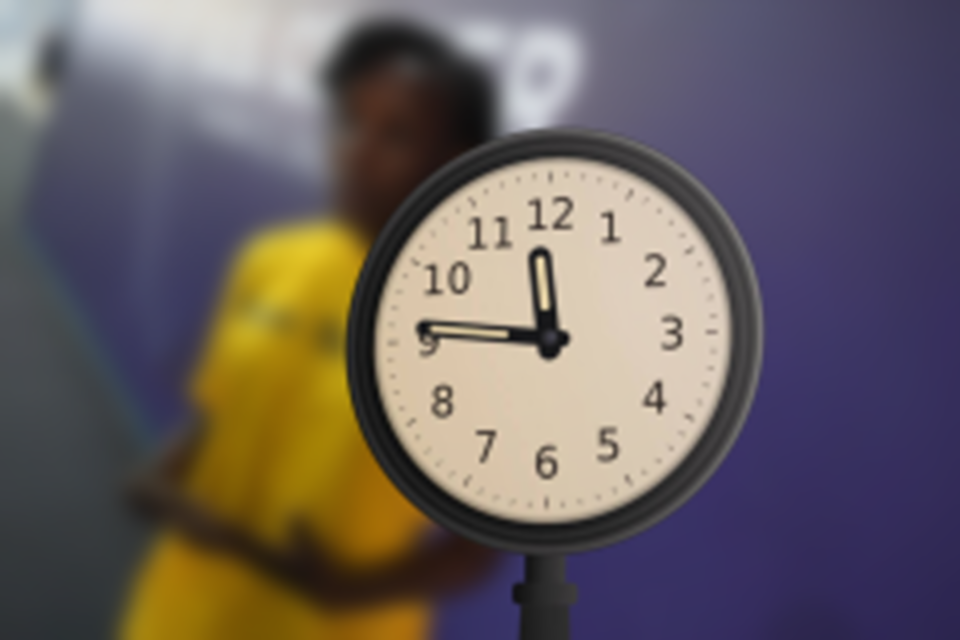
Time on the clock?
11:46
